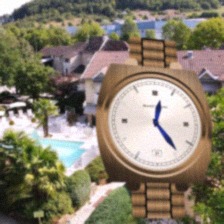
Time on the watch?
12:24
